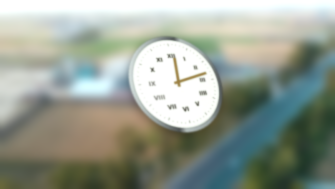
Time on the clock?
12:13
